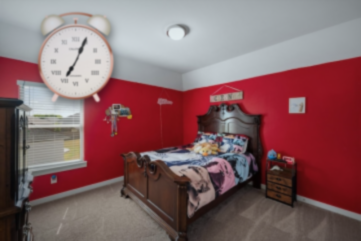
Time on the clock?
7:04
